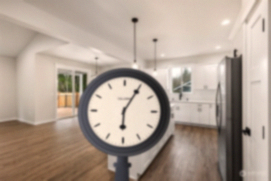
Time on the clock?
6:05
